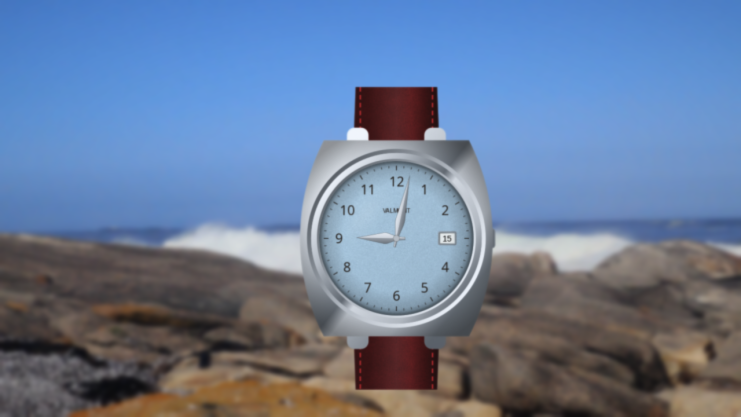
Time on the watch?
9:02
